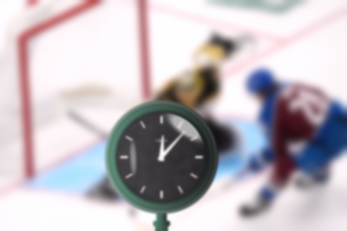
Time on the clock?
12:07
